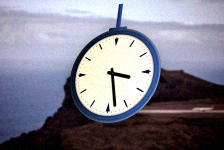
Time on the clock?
3:28
